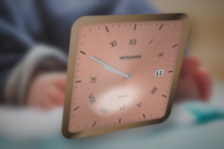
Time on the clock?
9:50
